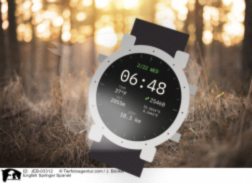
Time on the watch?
6:48
